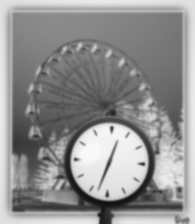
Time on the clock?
12:33
